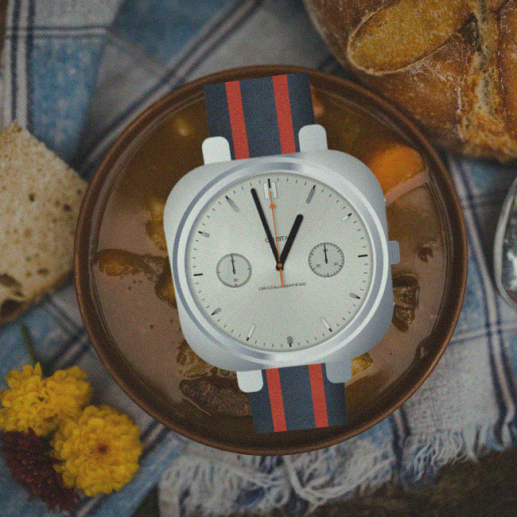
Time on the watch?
12:58
